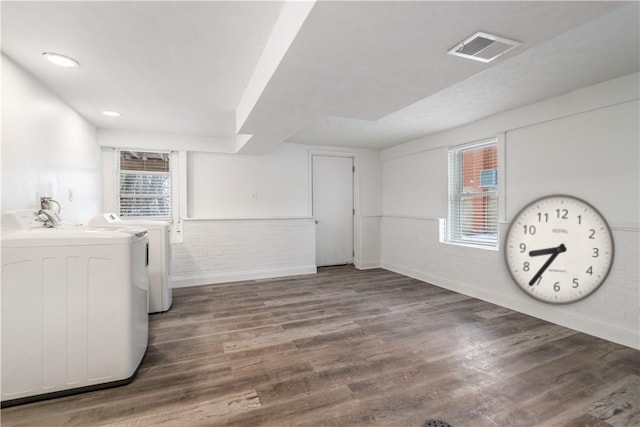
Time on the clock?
8:36
